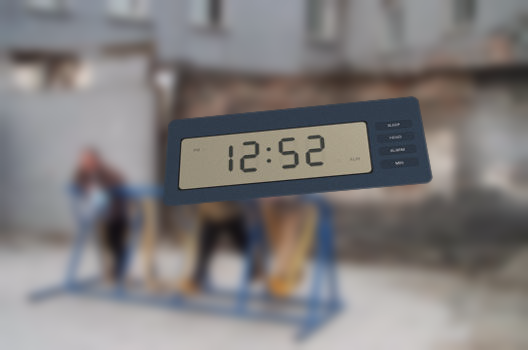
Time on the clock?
12:52
